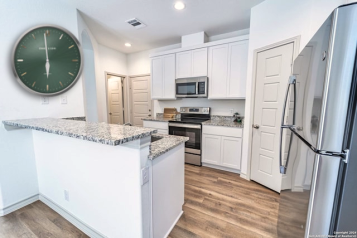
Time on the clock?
5:59
